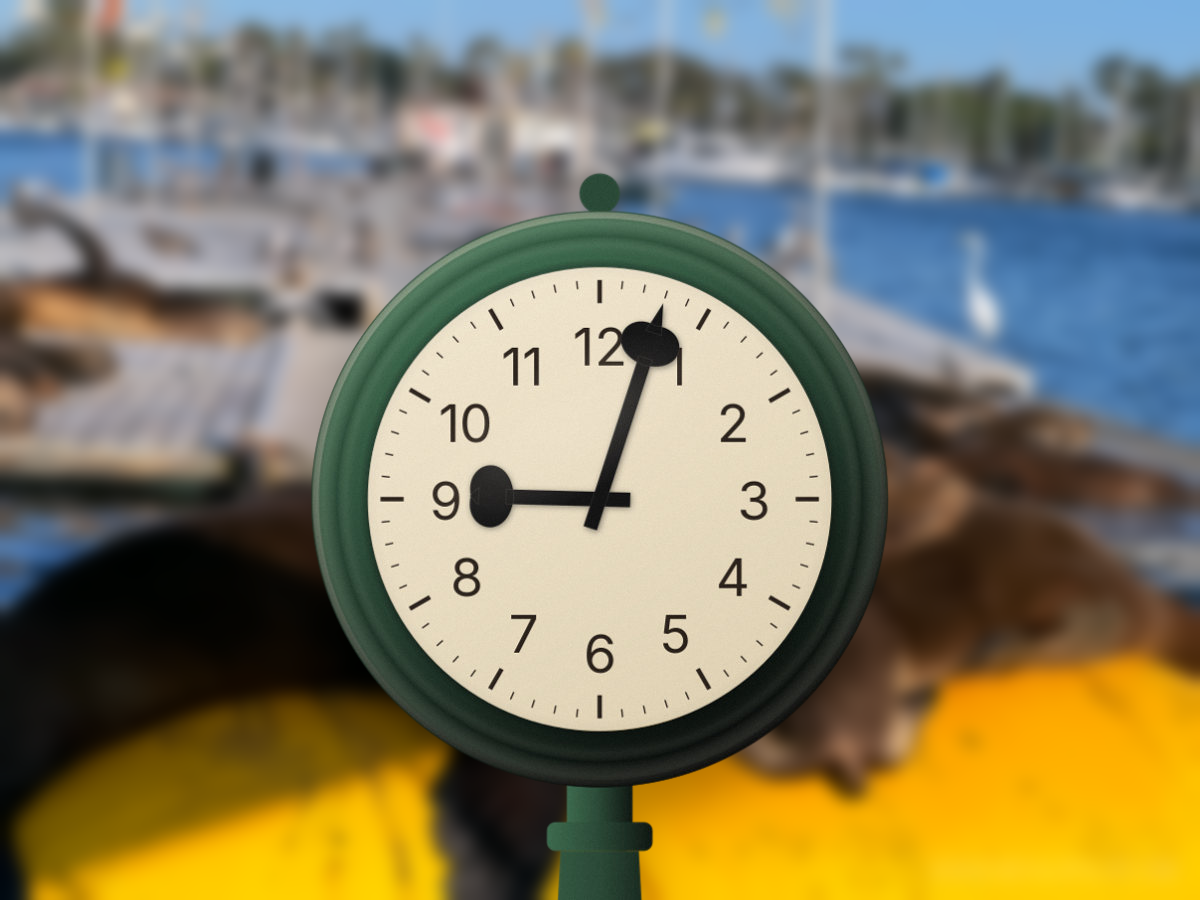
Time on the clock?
9:03
